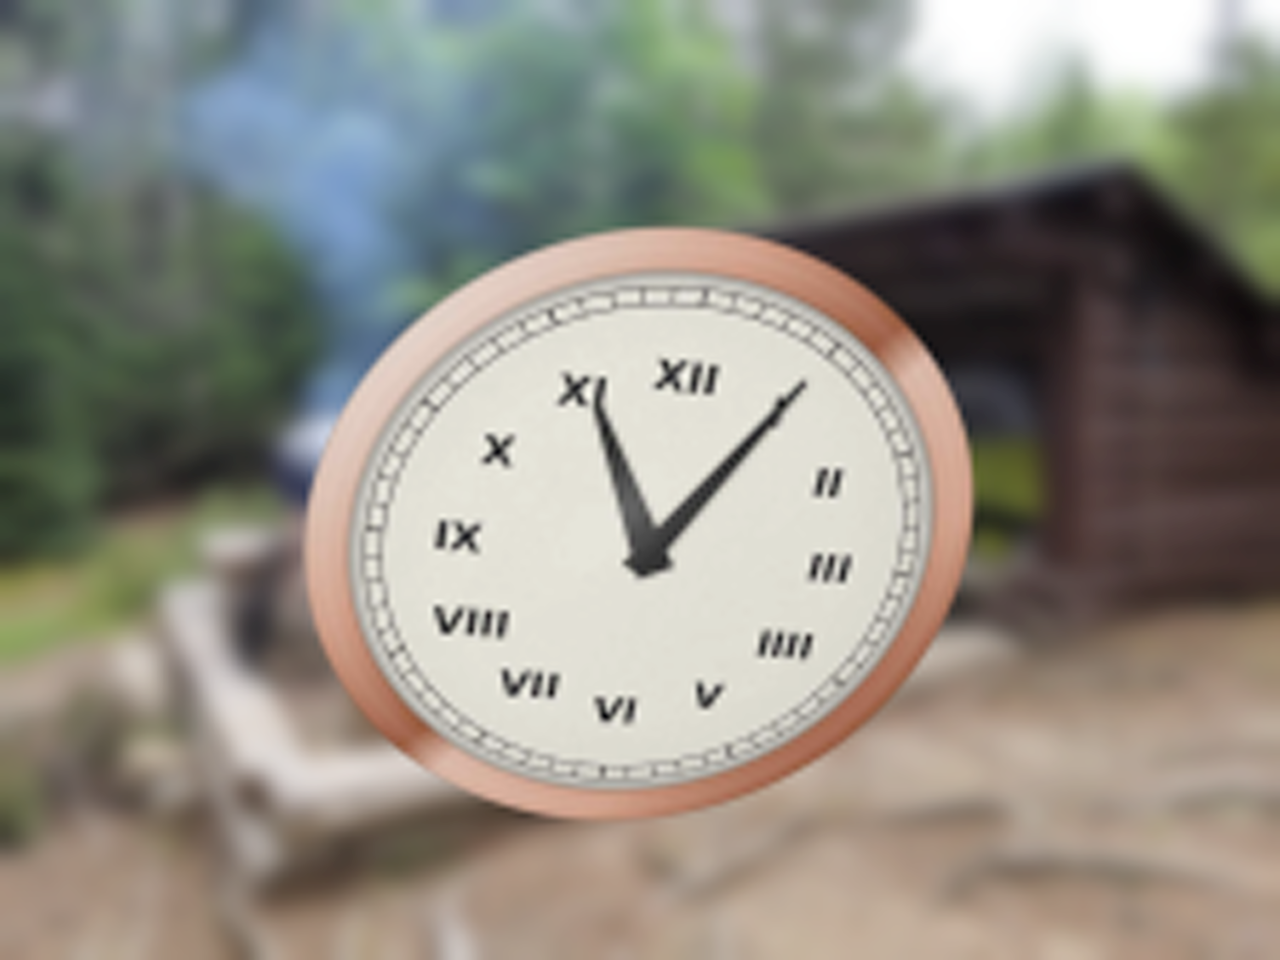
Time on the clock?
11:05
